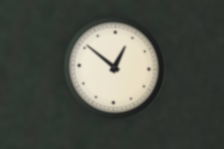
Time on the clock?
12:51
